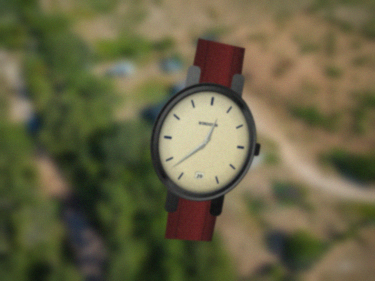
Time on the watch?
12:38
